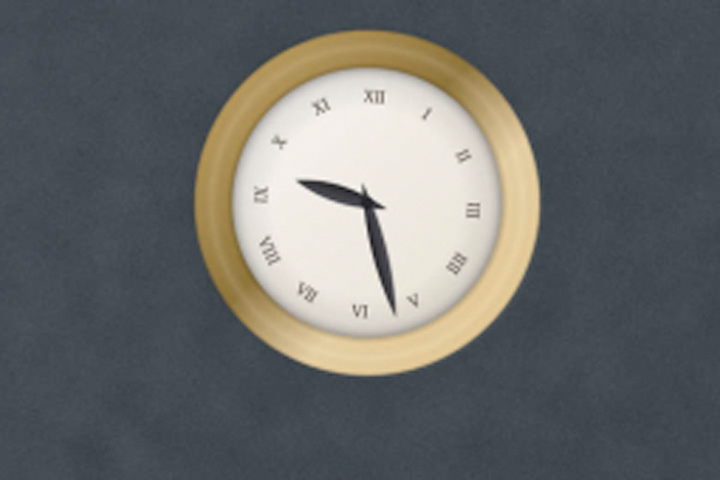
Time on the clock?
9:27
